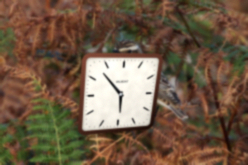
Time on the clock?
5:53
